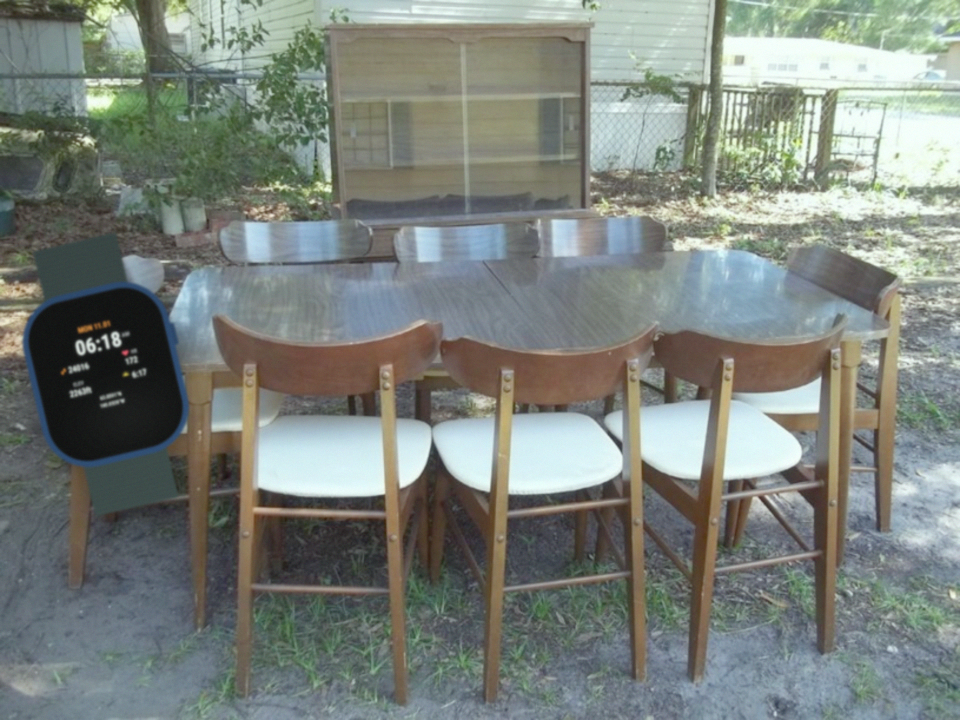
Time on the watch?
6:18
